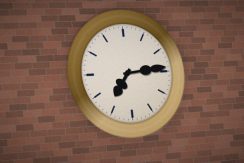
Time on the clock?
7:14
